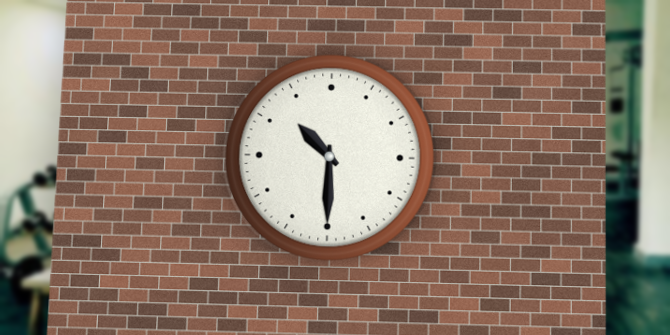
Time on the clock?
10:30
